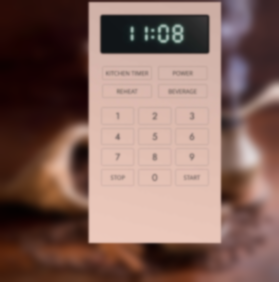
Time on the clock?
11:08
